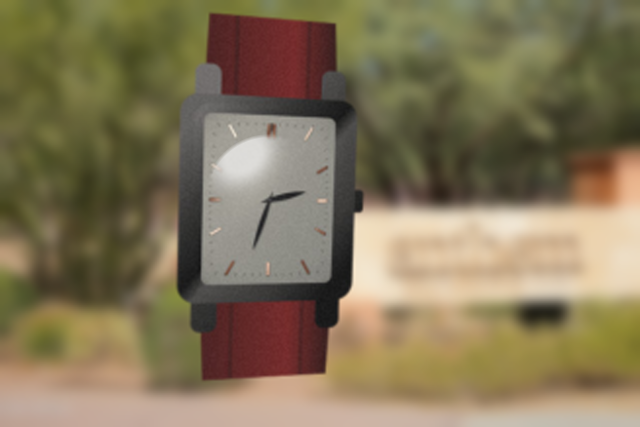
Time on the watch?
2:33
